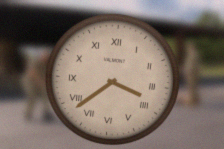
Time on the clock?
3:38
